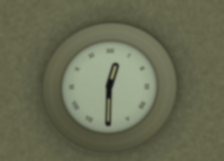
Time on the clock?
12:30
